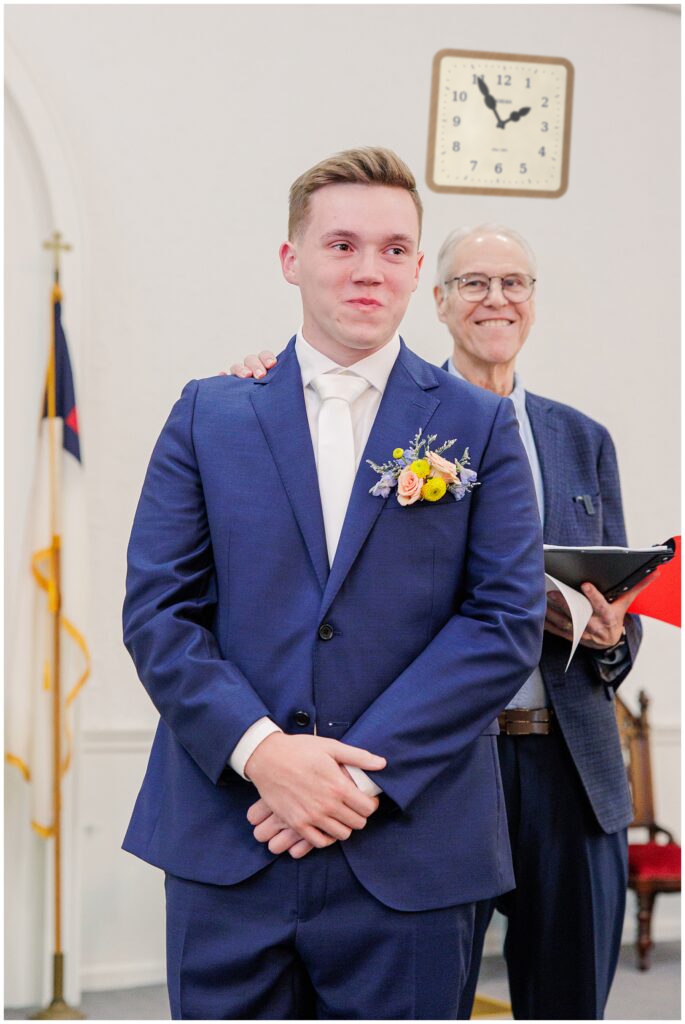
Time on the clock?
1:55
